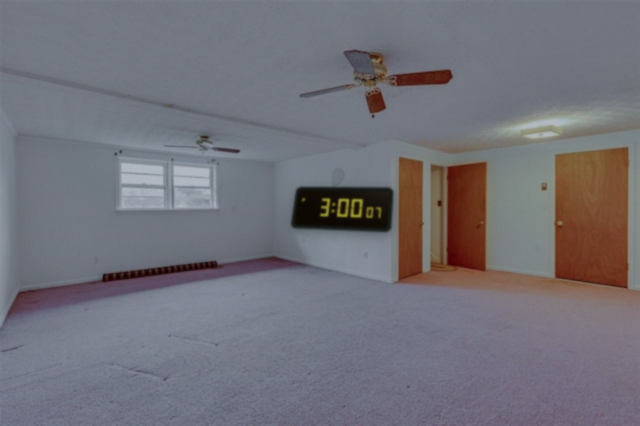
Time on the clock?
3:00
